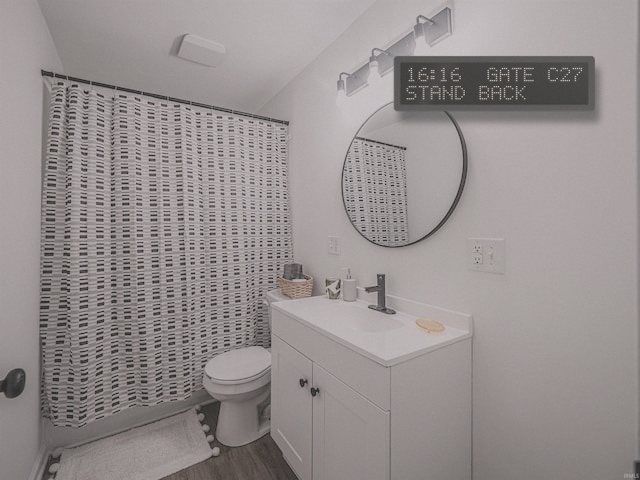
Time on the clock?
16:16
